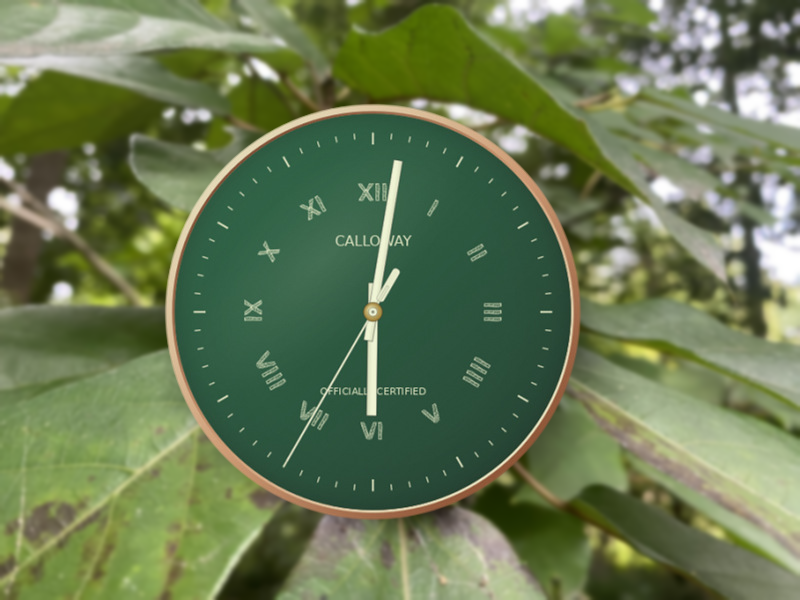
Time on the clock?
6:01:35
